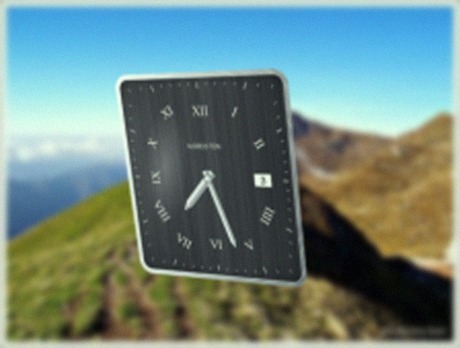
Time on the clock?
7:27
